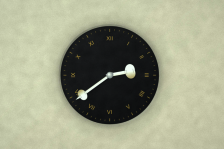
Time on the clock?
2:39
